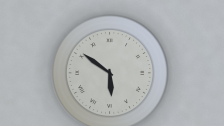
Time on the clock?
5:51
